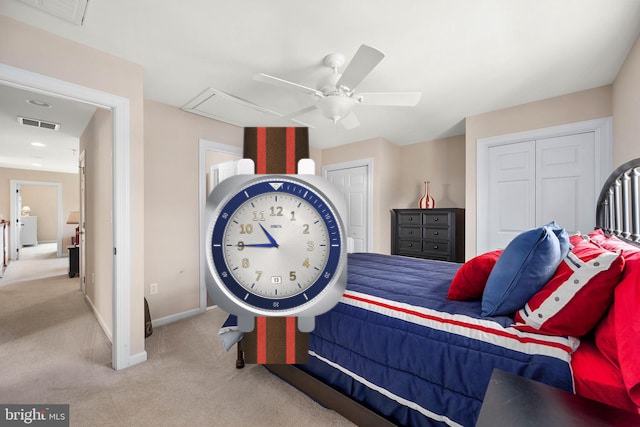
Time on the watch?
10:45
